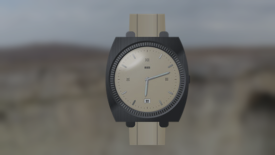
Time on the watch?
6:12
